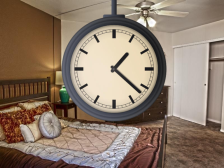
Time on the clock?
1:22
